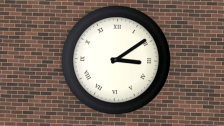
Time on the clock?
3:09
